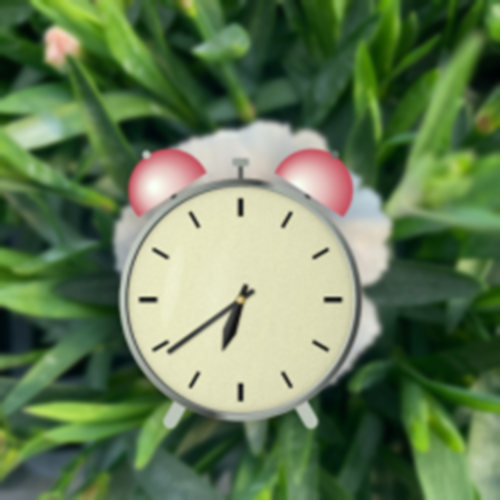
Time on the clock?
6:39
